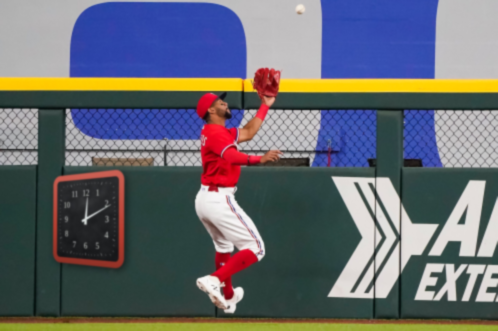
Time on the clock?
12:11
